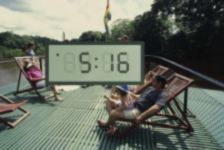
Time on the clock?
5:16
